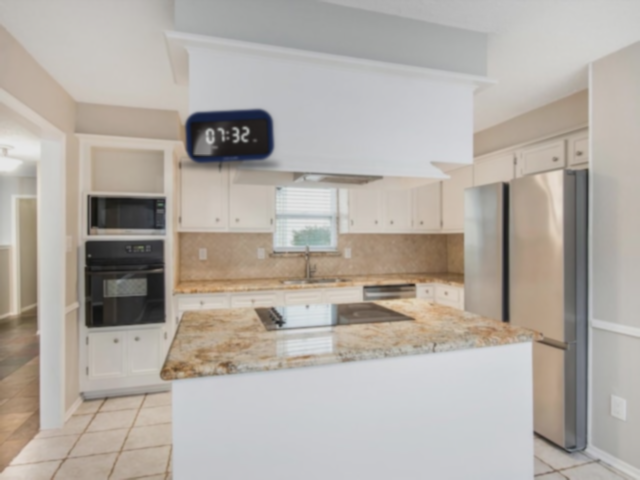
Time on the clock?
7:32
